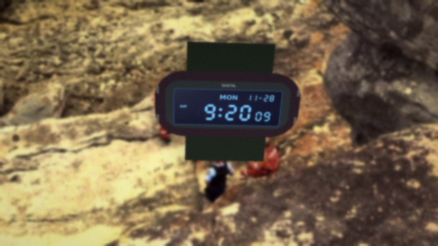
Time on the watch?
9:20:09
